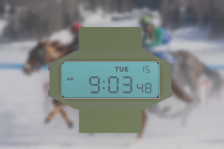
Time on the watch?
9:03:48
